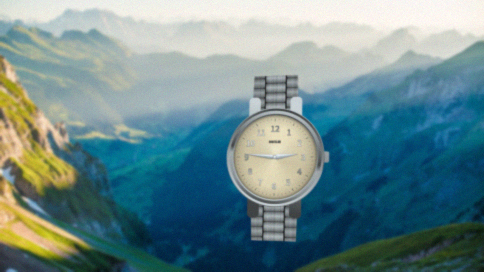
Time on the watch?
2:46
